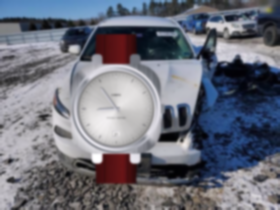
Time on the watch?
8:54
